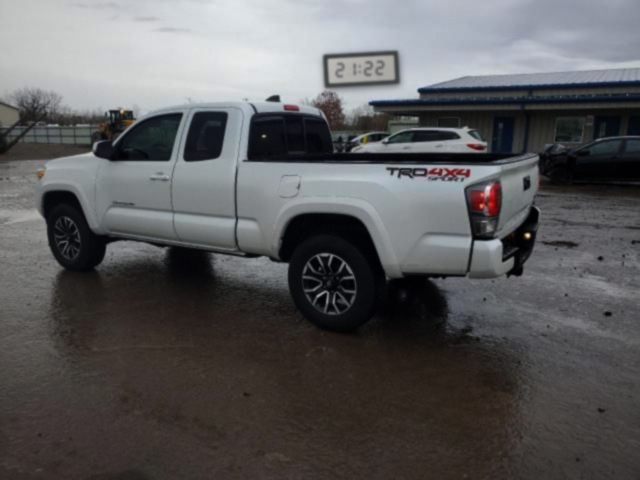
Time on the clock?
21:22
